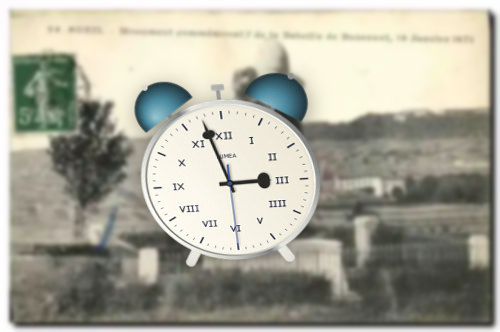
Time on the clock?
2:57:30
